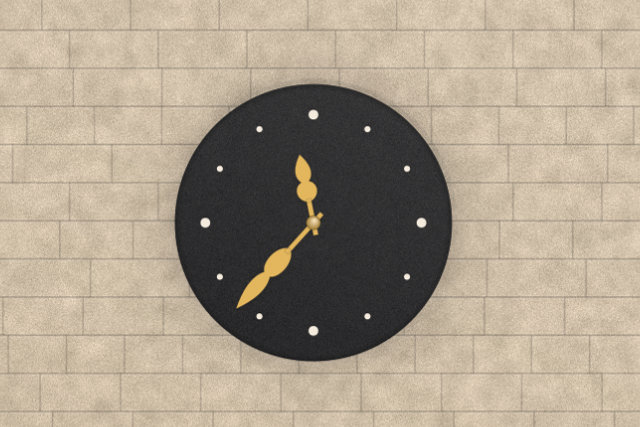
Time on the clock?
11:37
